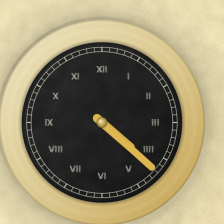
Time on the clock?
4:22
